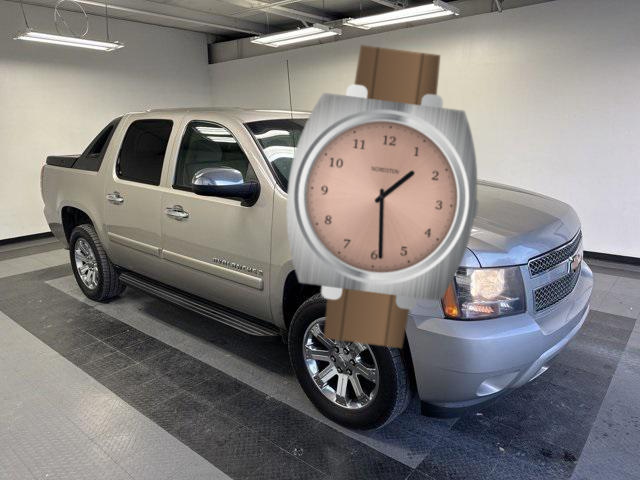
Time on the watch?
1:29
